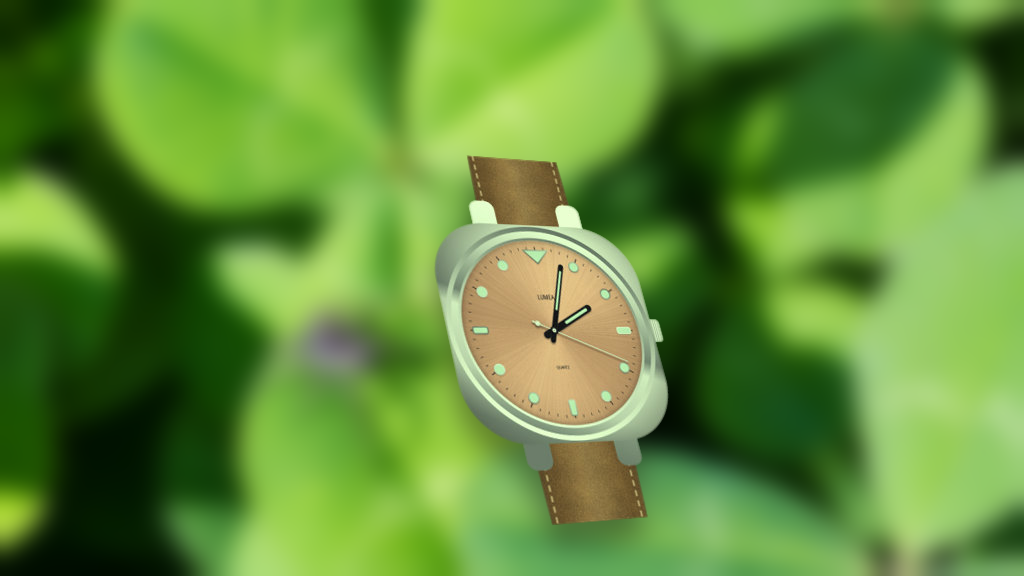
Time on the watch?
2:03:19
